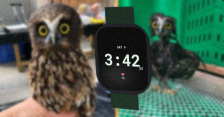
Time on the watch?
3:42
